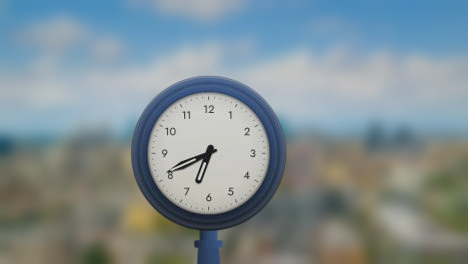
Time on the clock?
6:41
